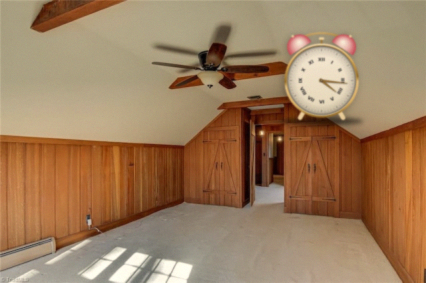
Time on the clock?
4:16
